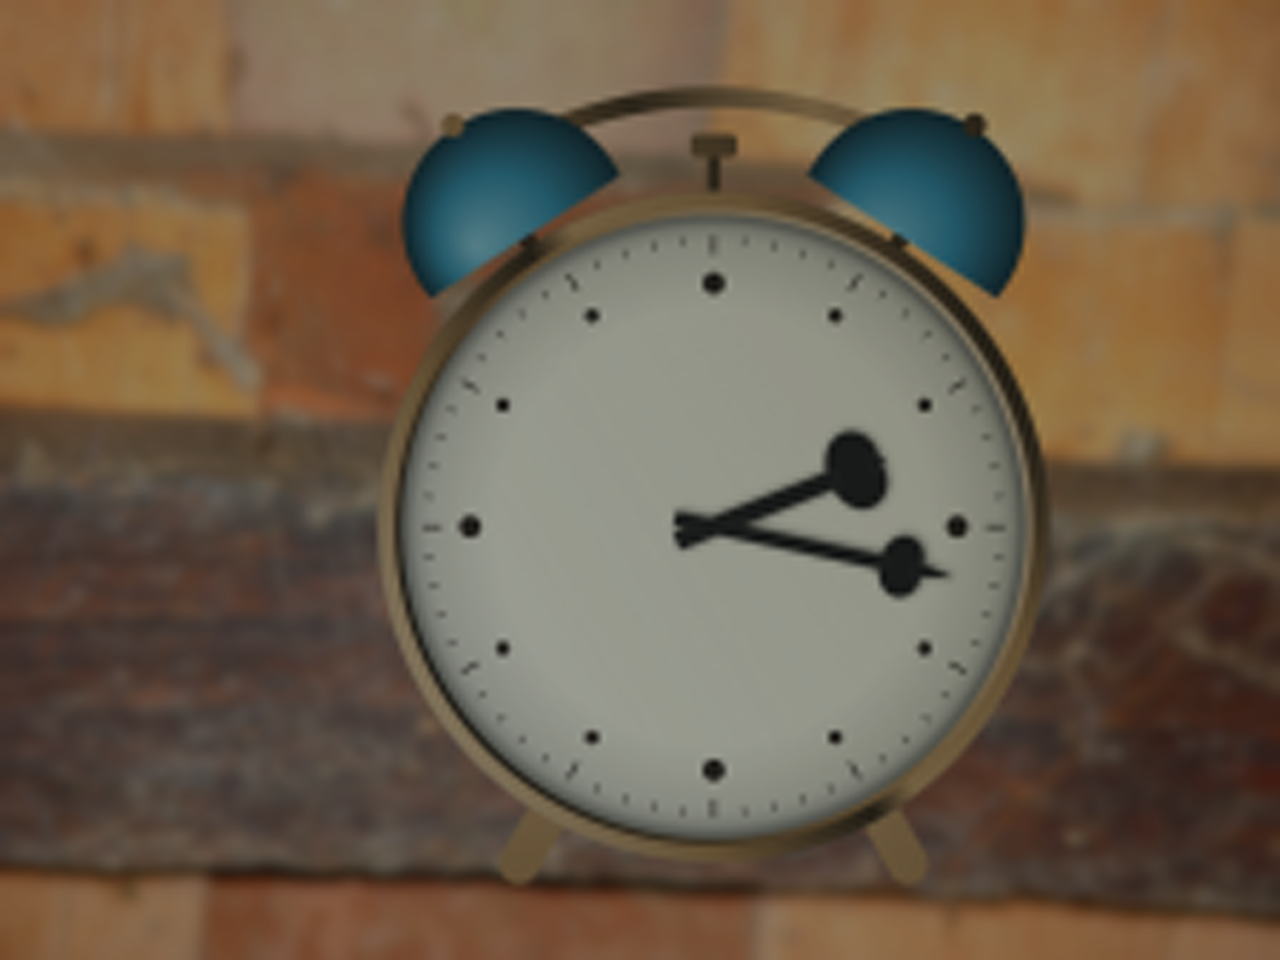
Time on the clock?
2:17
